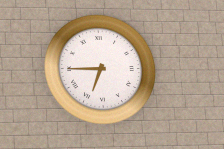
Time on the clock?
6:45
